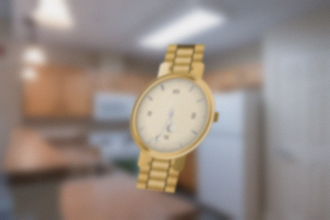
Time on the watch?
5:33
